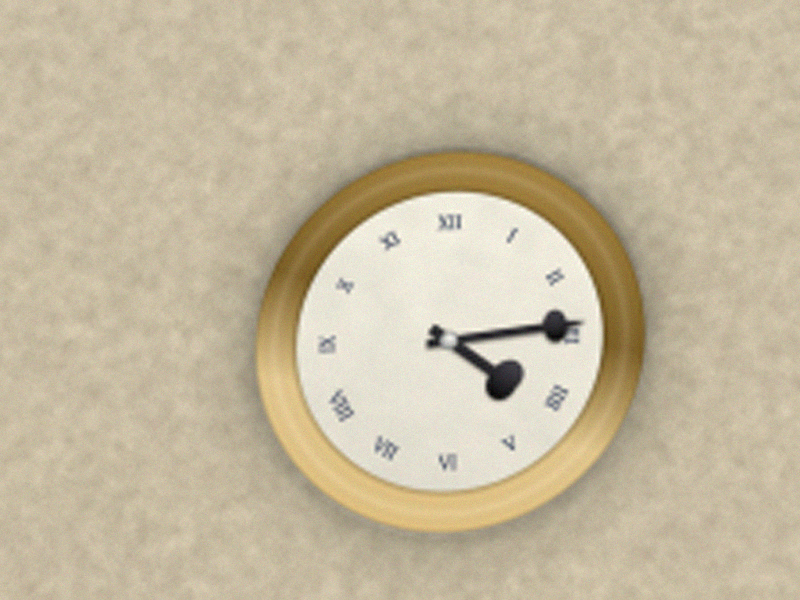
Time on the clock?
4:14
